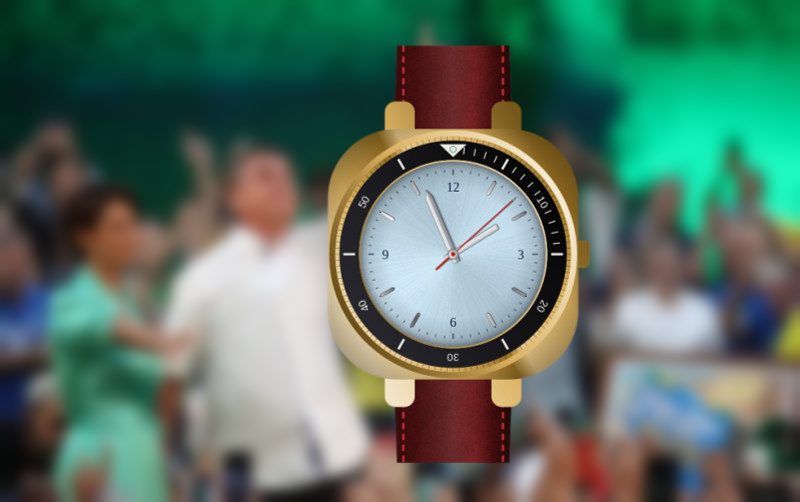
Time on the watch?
1:56:08
